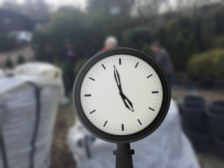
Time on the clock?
4:58
